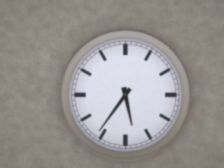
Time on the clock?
5:36
